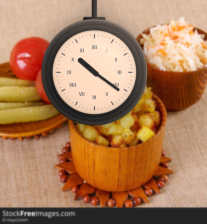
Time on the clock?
10:21
